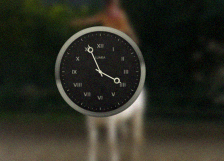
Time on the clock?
3:56
